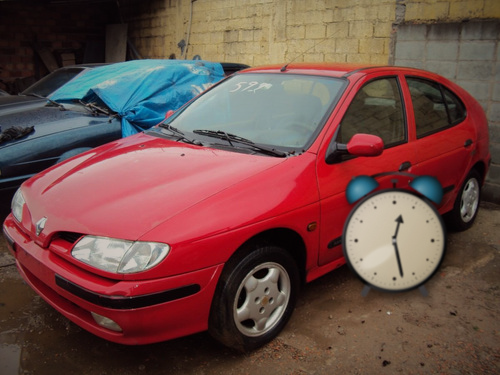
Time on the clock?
12:28
